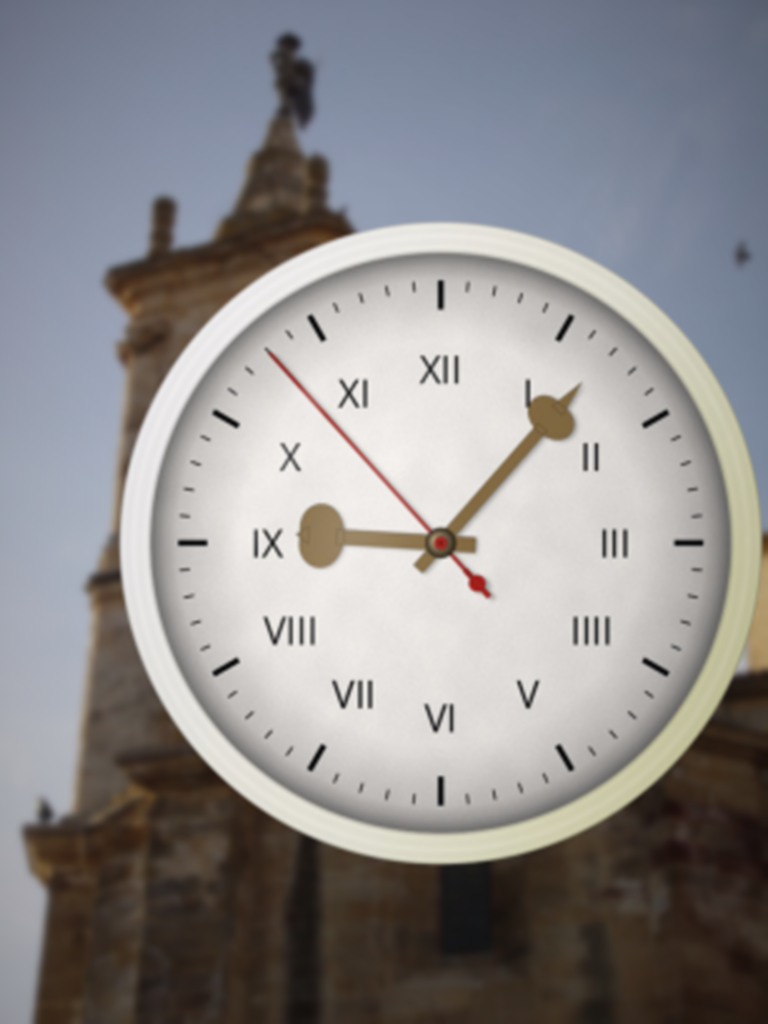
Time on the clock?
9:06:53
